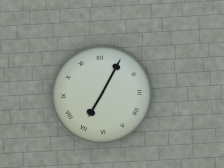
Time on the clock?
7:05
